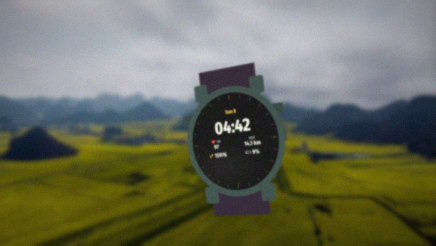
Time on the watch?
4:42
